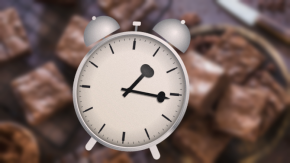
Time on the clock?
1:16
